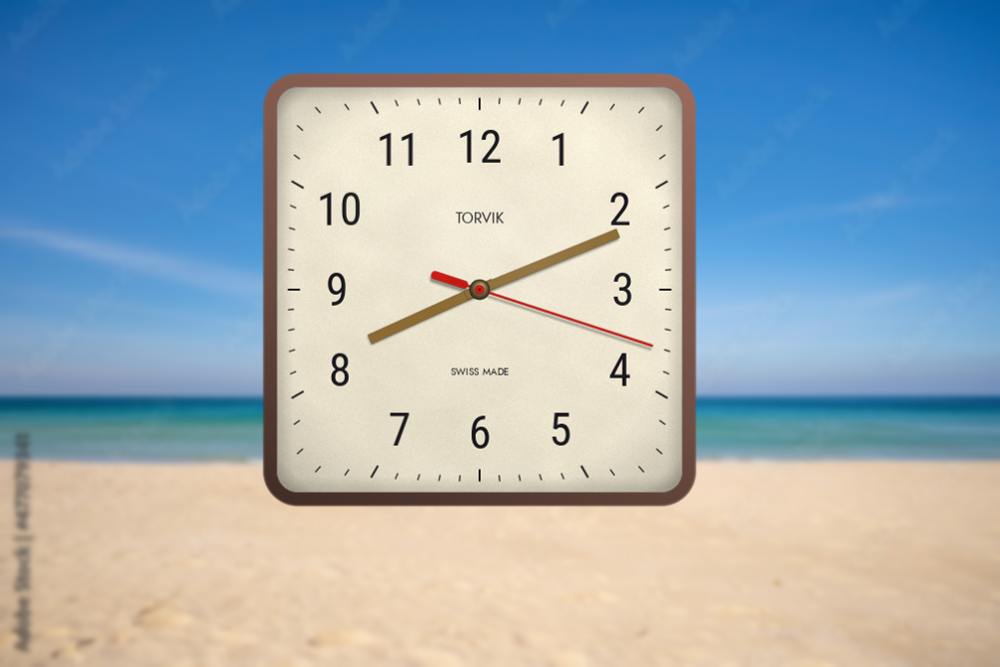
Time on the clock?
8:11:18
